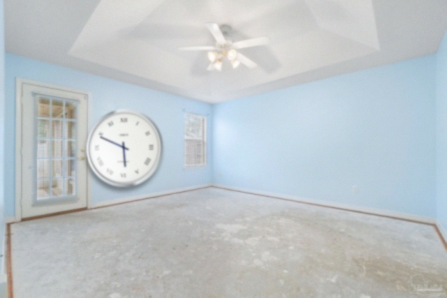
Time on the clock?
5:49
